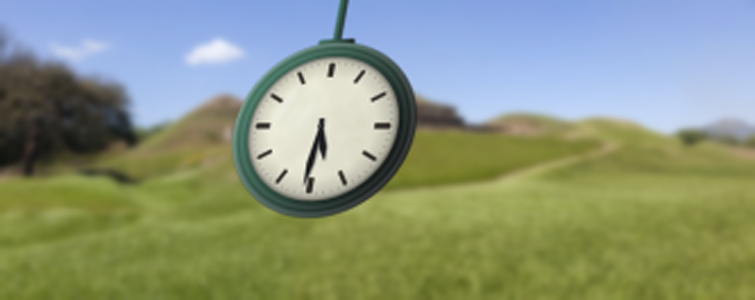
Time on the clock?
5:31
